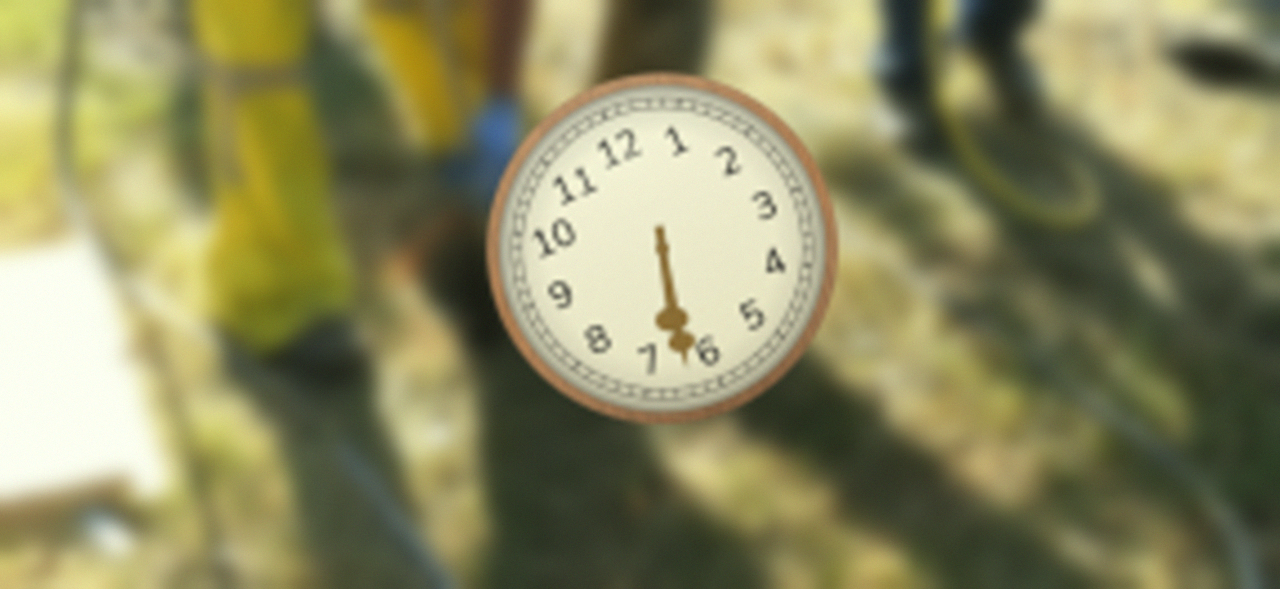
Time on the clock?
6:32
